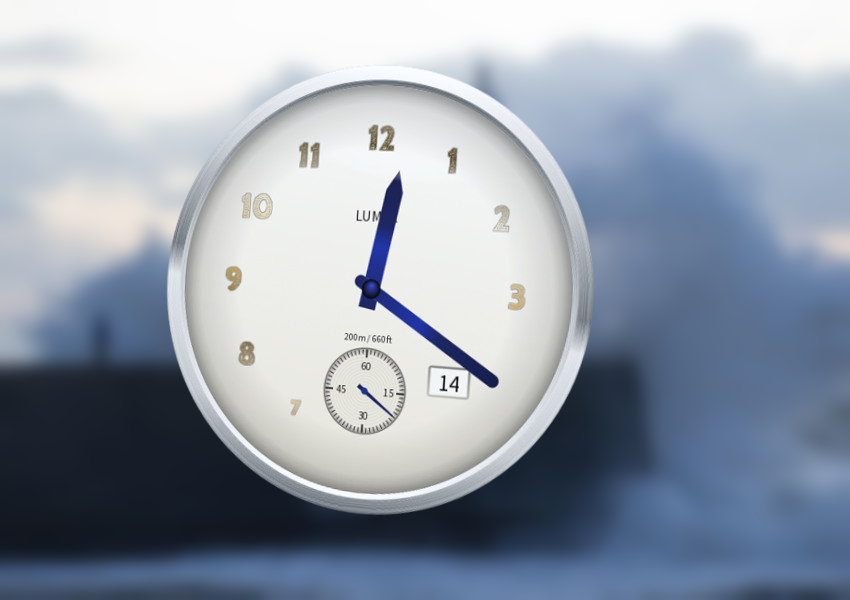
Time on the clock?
12:20:21
